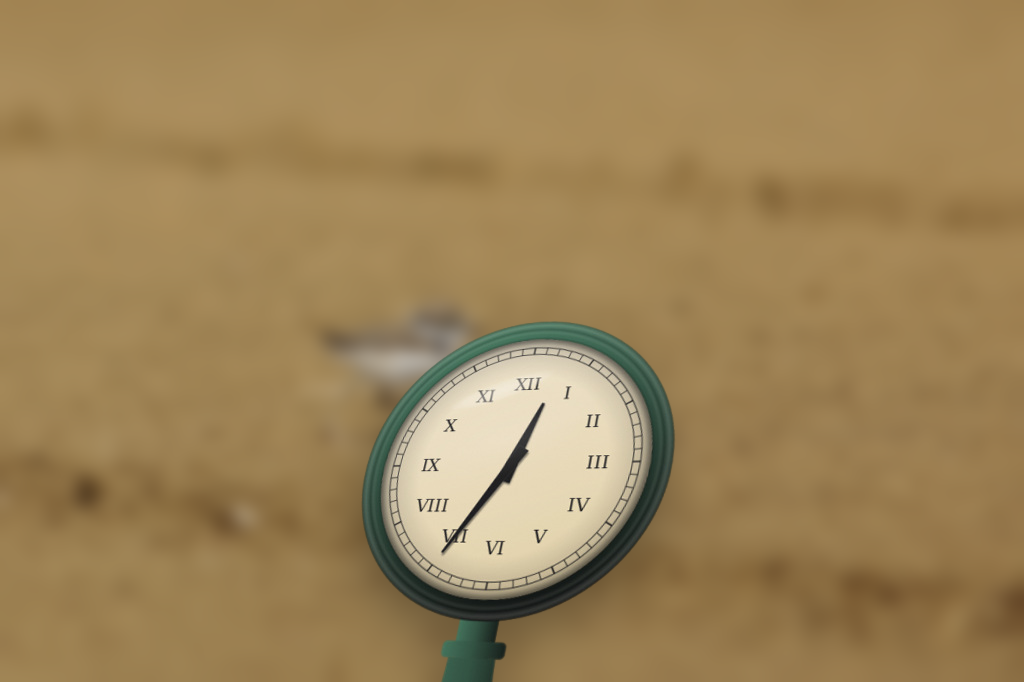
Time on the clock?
12:35
